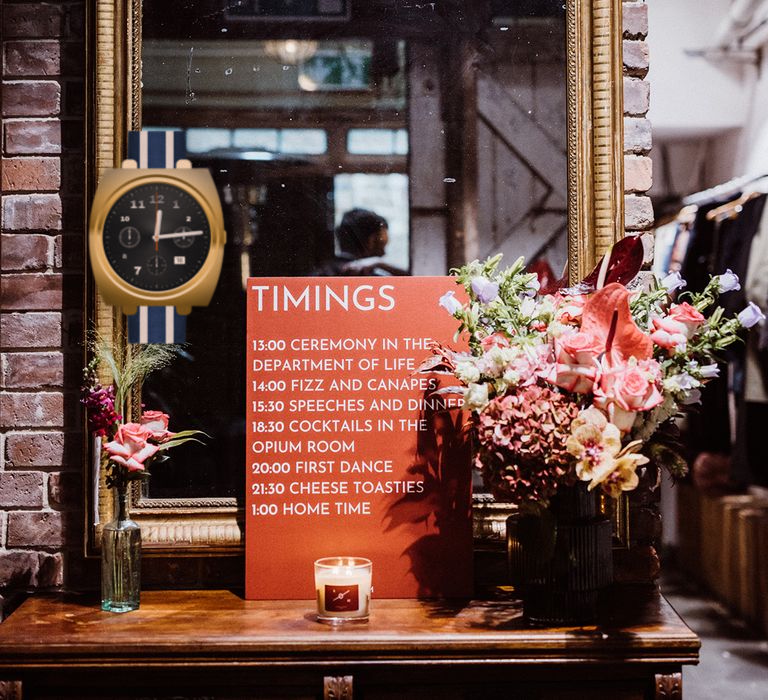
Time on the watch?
12:14
